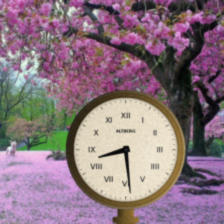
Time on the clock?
8:29
